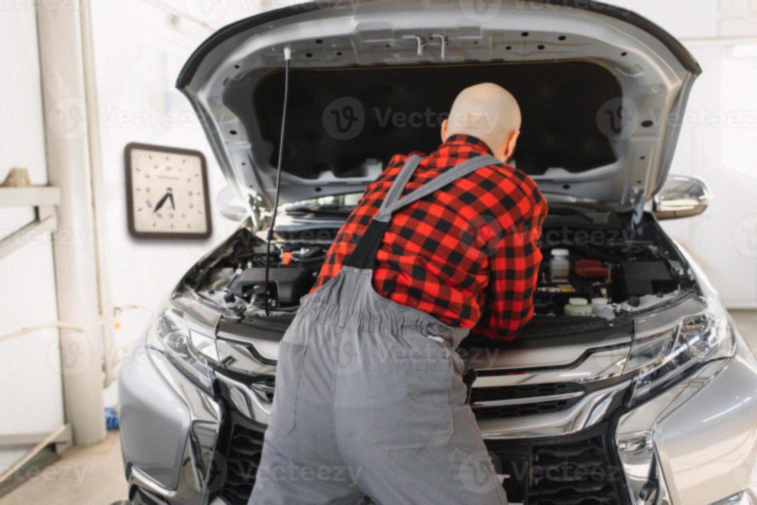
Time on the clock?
5:37
